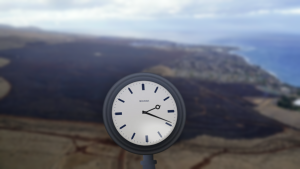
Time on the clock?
2:19
